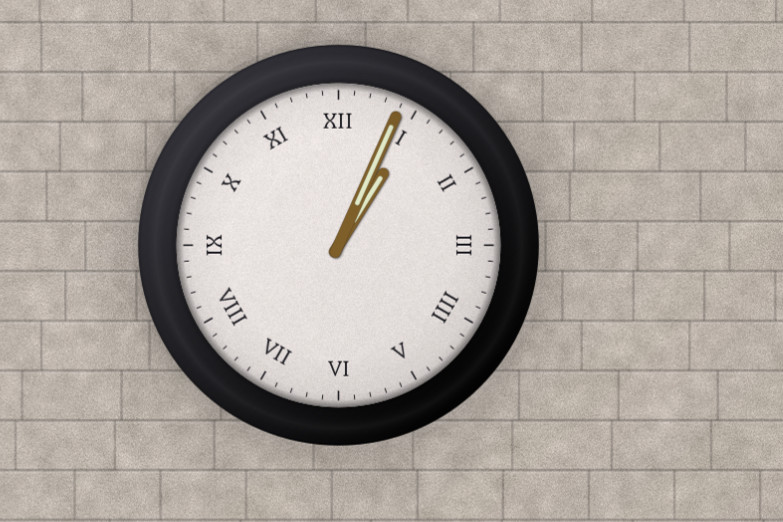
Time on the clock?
1:04
